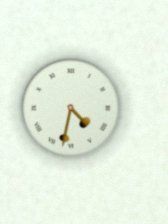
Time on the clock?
4:32
